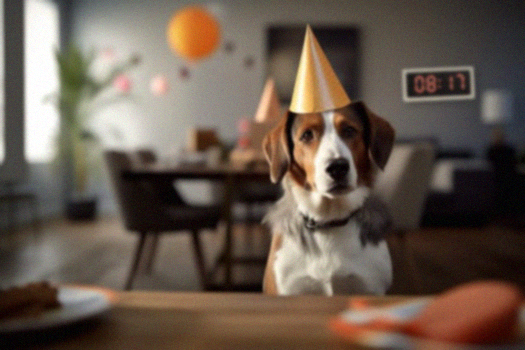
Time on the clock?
8:17
